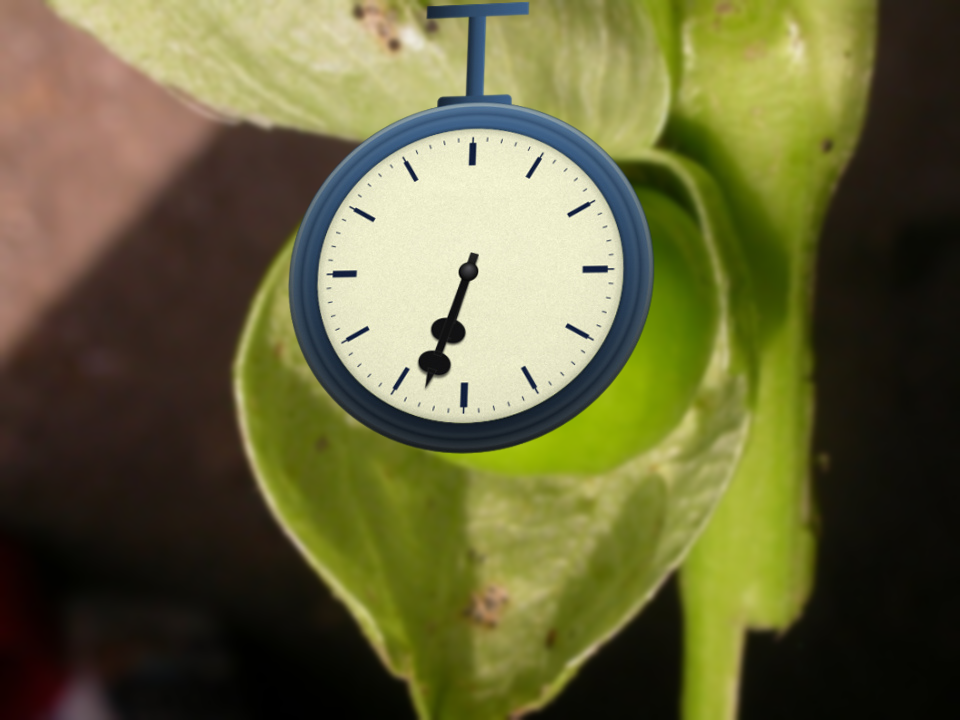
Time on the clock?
6:33
